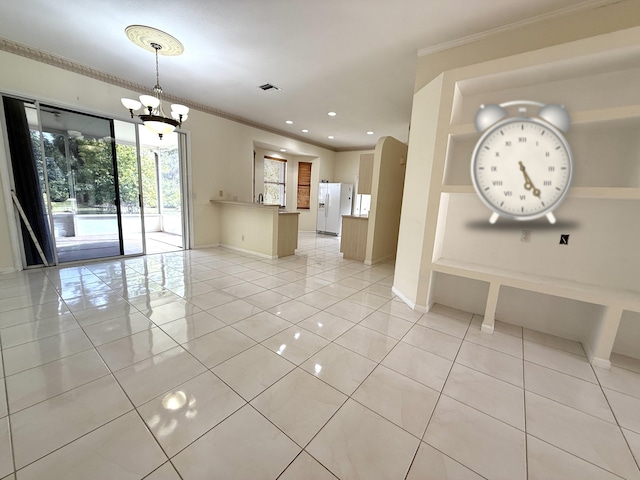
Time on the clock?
5:25
